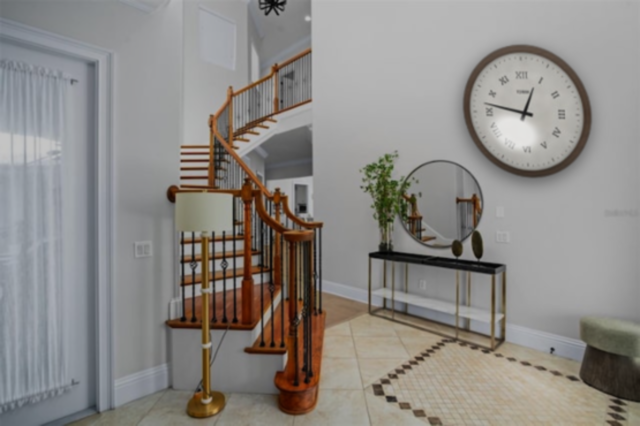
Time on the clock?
12:47
